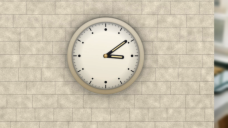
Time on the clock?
3:09
